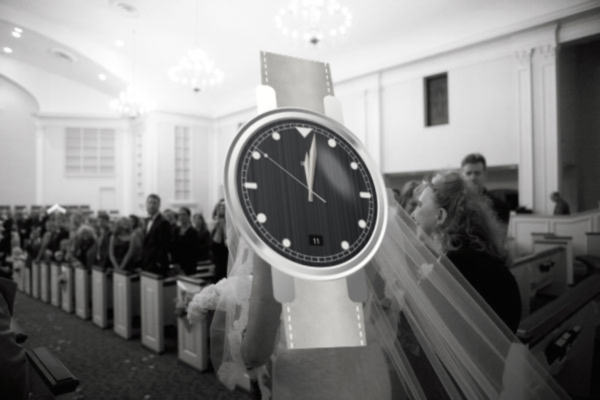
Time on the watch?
12:01:51
